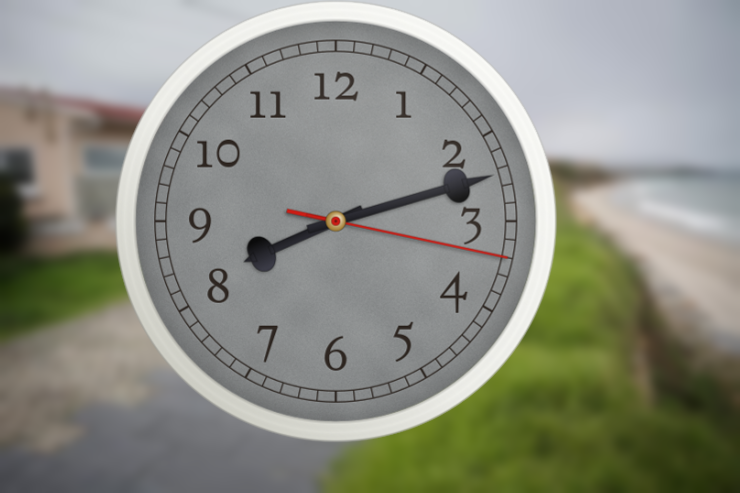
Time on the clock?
8:12:17
